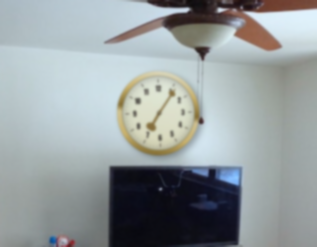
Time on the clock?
7:06
